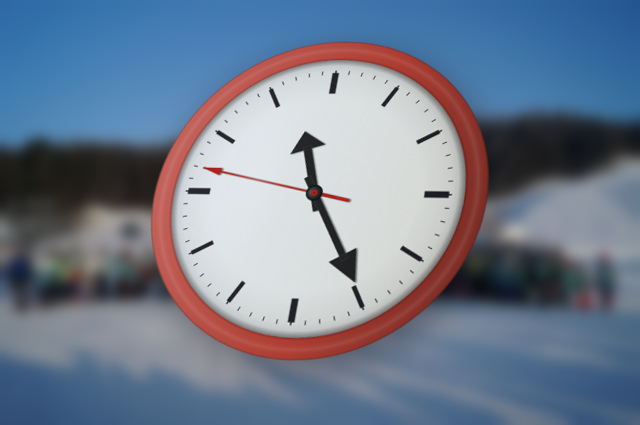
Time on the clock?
11:24:47
